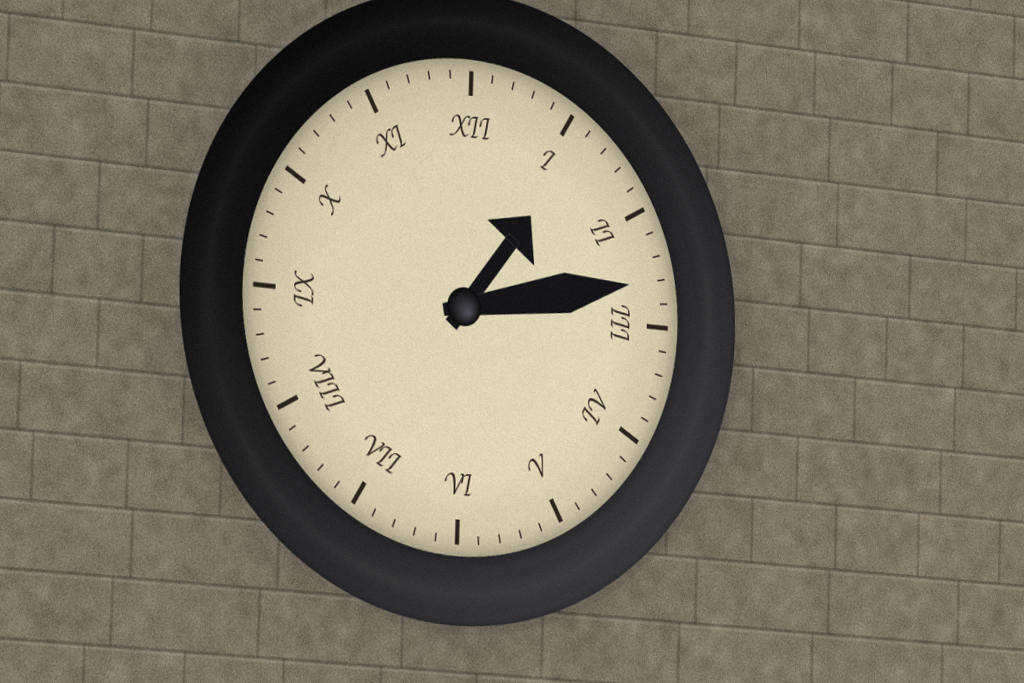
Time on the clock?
1:13
